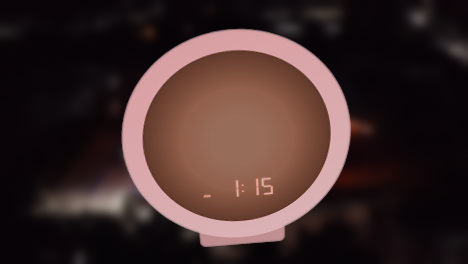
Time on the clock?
1:15
